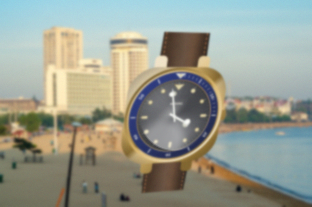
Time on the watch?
3:58
